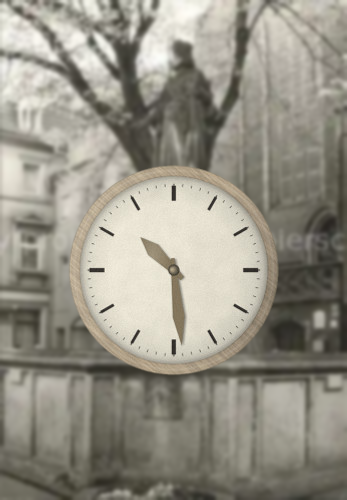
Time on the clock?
10:29
